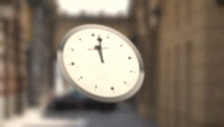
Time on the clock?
12:02
